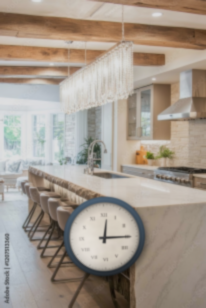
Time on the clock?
12:15
